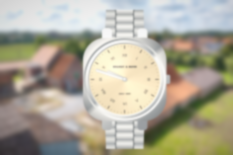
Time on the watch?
9:48
